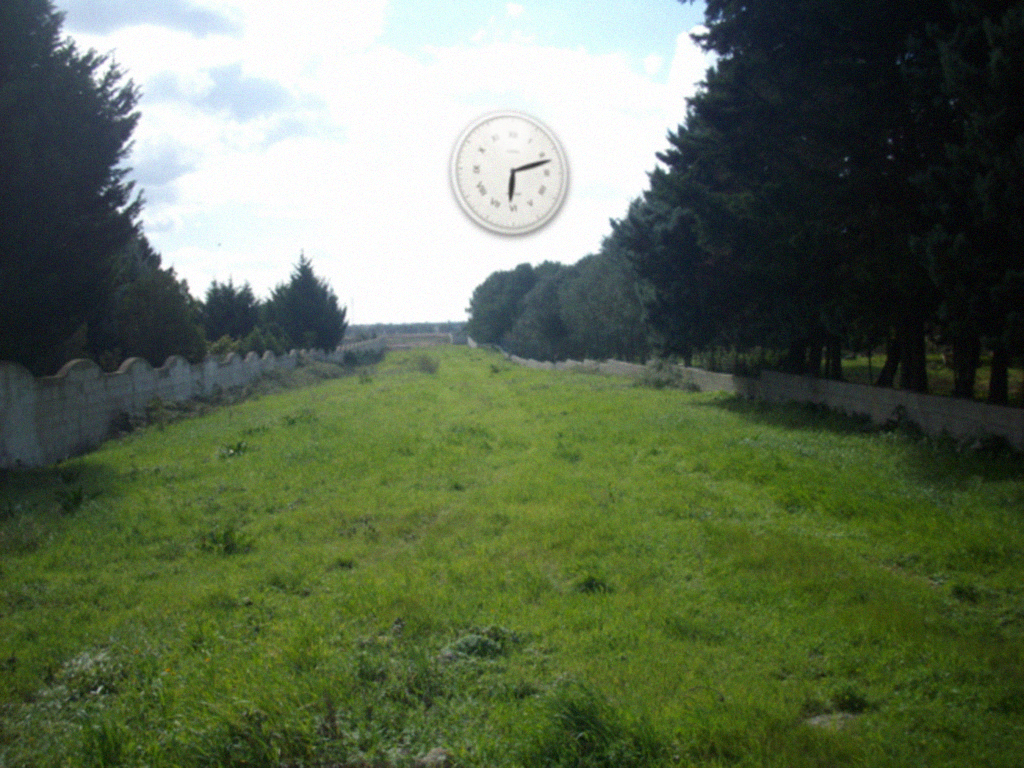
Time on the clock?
6:12
